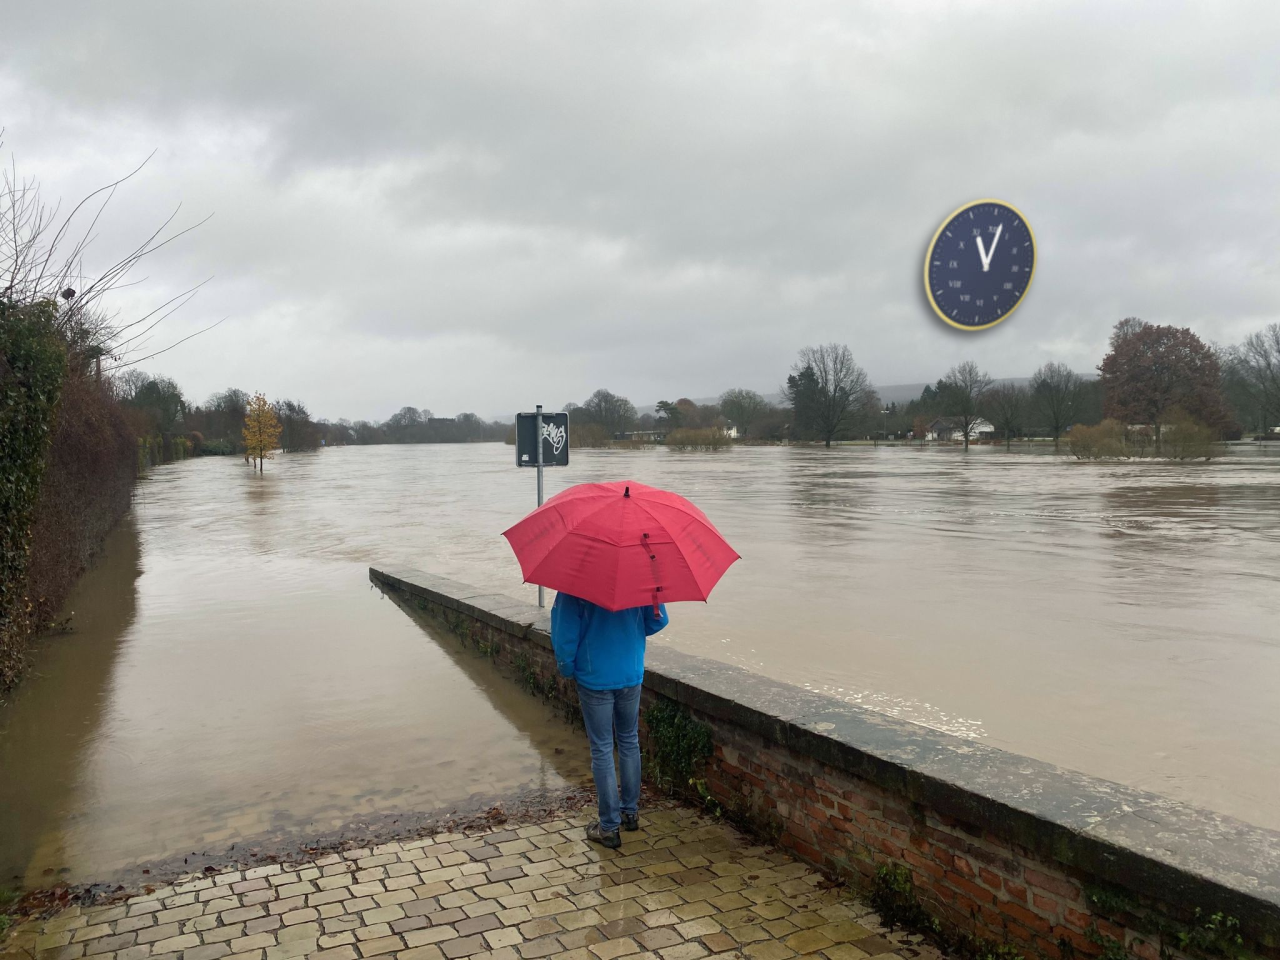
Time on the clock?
11:02
